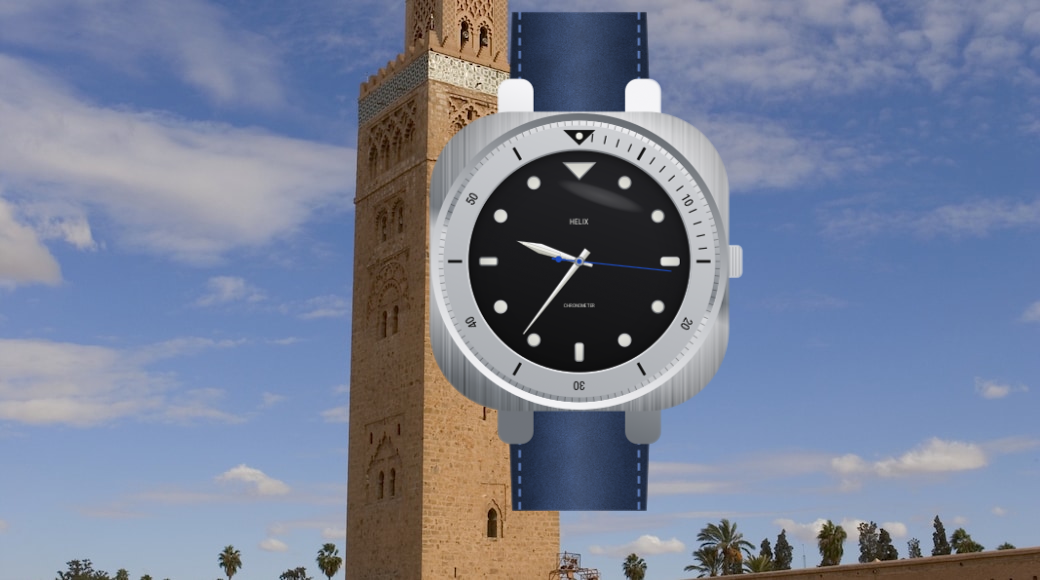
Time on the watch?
9:36:16
